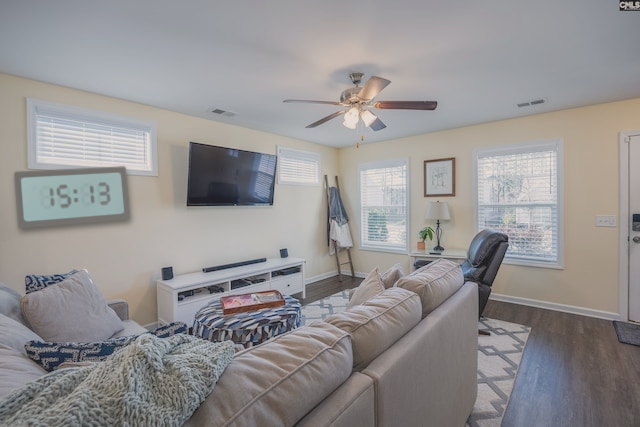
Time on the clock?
15:13
